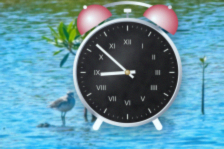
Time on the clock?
8:52
